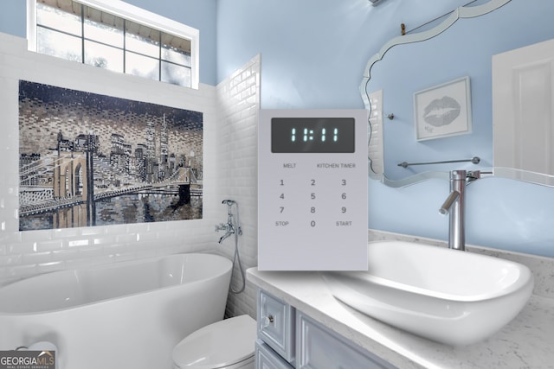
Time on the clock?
11:11
